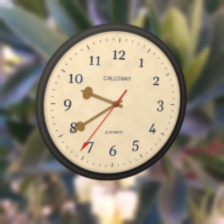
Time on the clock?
9:39:36
